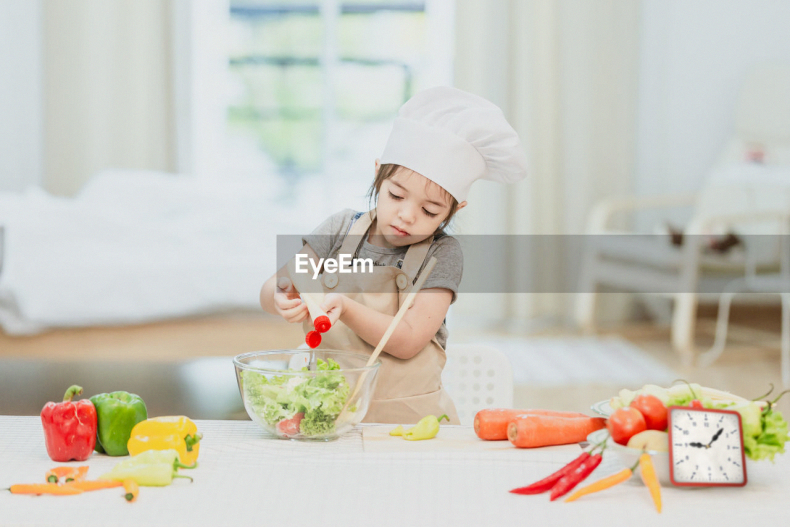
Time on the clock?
9:07
